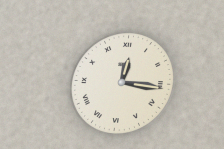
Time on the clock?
12:16
